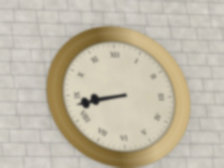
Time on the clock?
8:43
